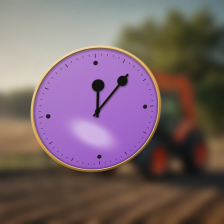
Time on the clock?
12:07
